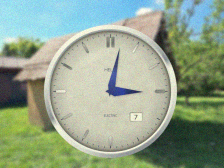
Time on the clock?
3:02
